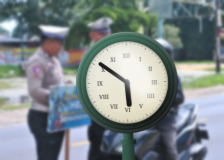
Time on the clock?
5:51
